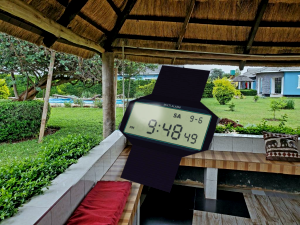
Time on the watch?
9:48:49
